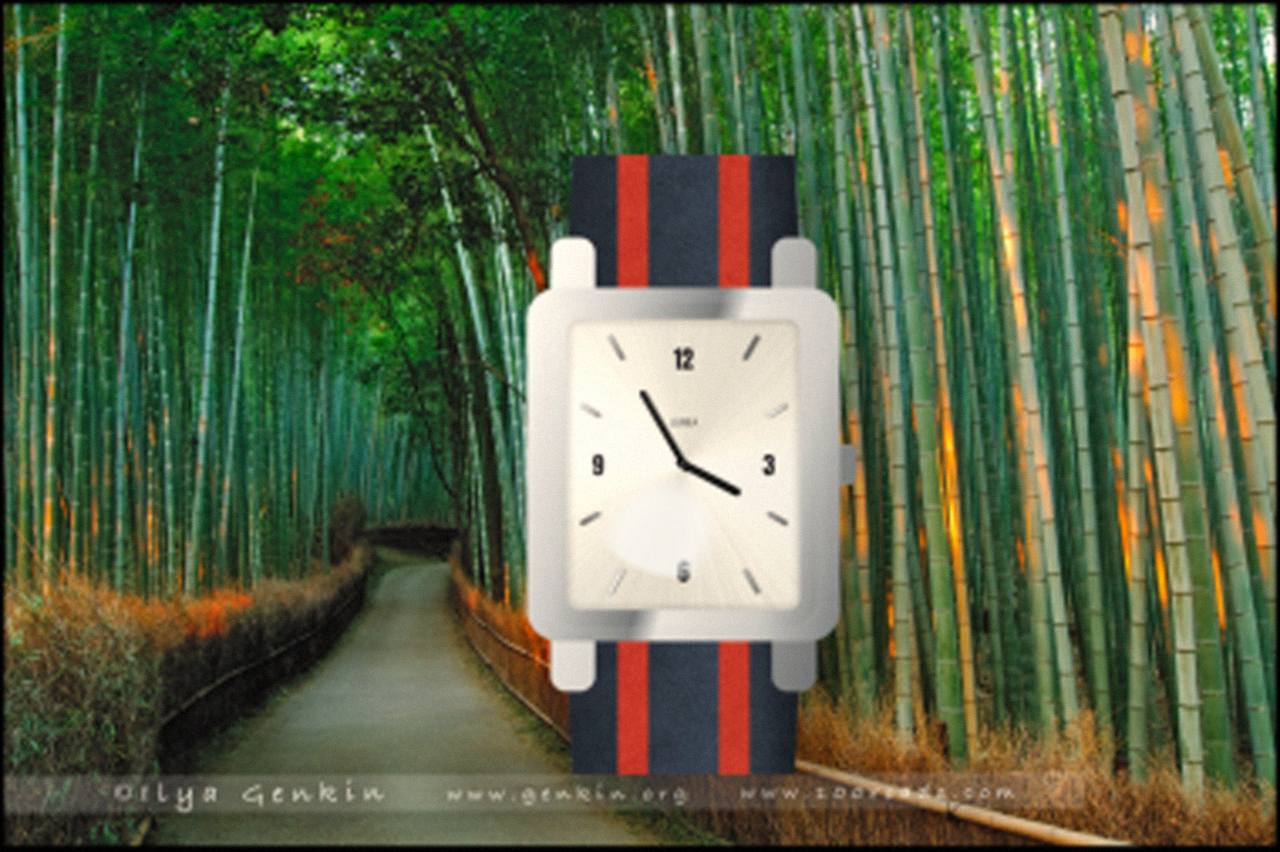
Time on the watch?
3:55
